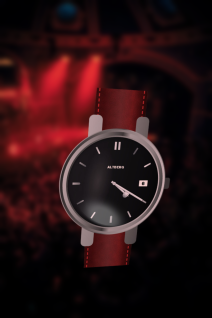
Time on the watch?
4:20
